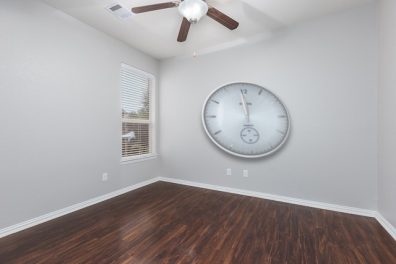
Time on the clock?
11:59
